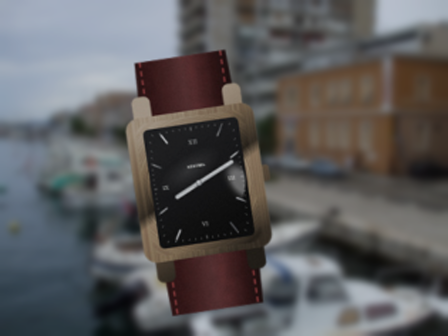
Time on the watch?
8:11
